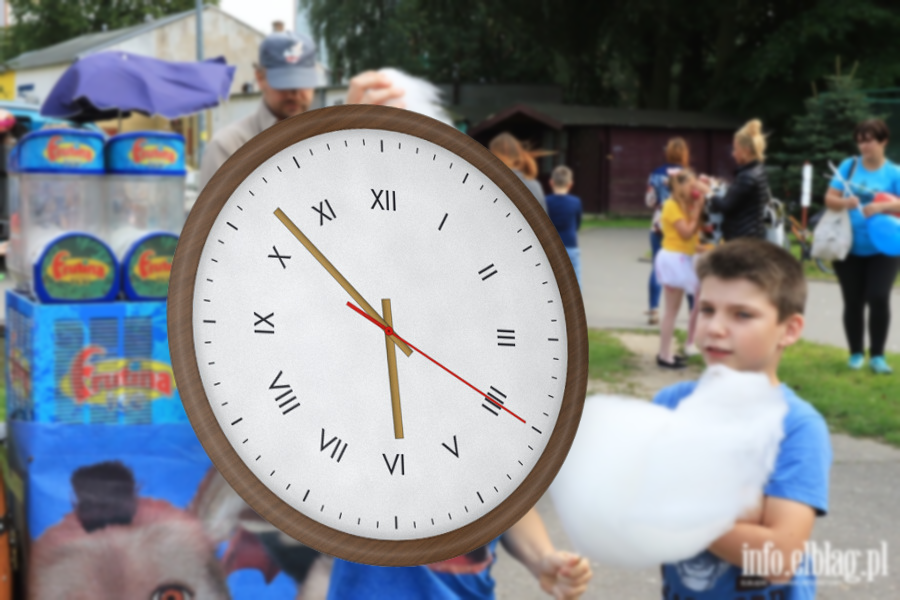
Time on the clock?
5:52:20
